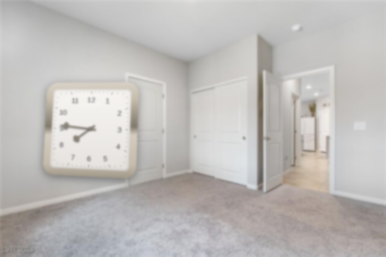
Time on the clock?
7:46
